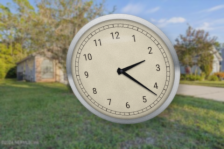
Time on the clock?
2:22
